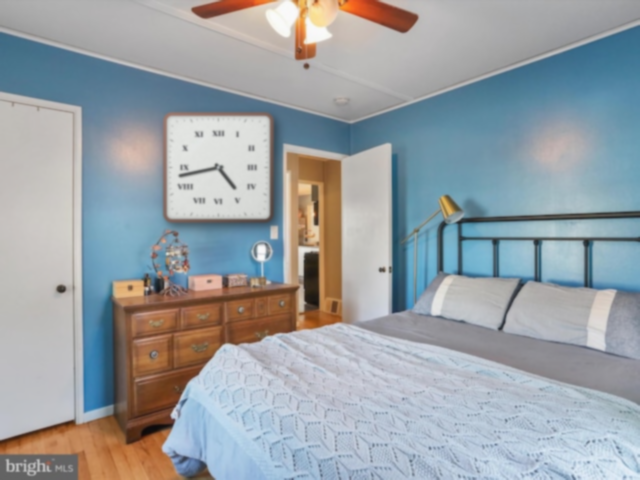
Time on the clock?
4:43
